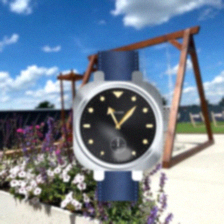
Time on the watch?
11:07
